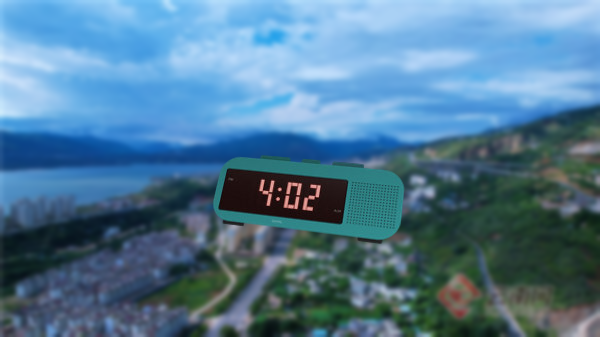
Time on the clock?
4:02
